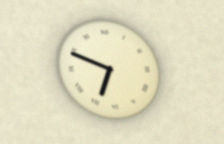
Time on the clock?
6:49
